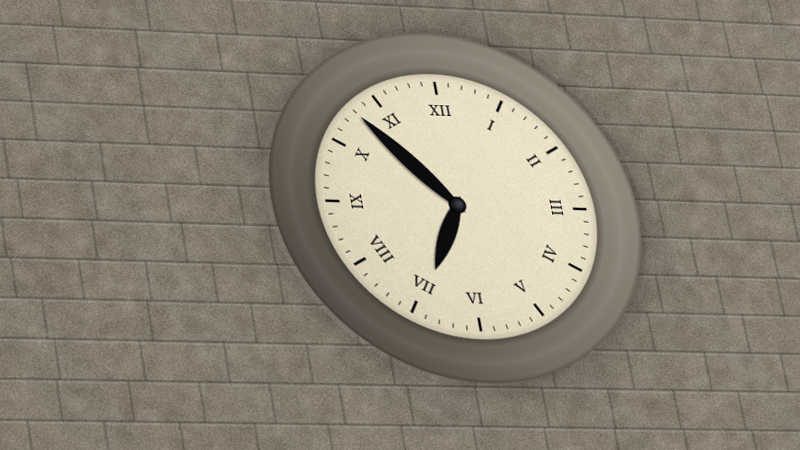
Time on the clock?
6:53
